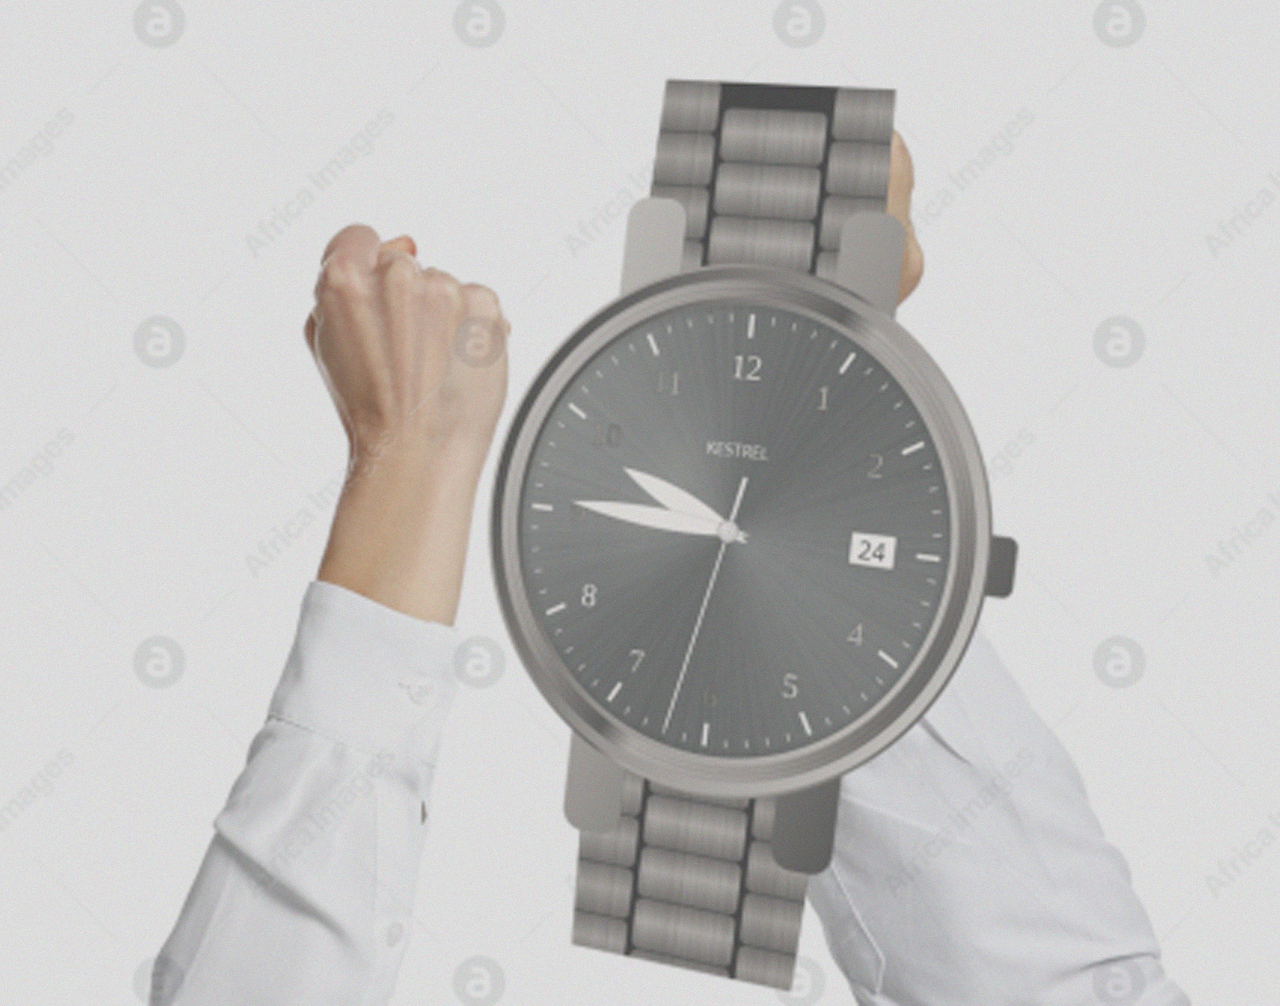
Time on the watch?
9:45:32
